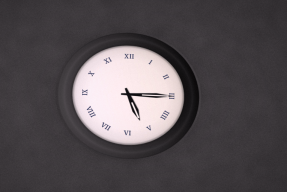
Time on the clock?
5:15
